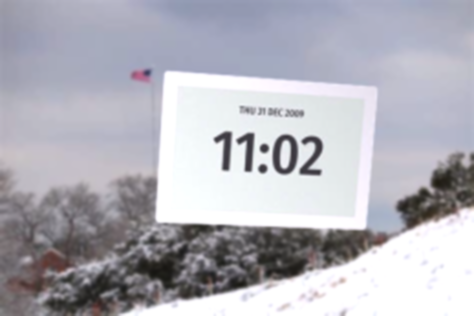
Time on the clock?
11:02
